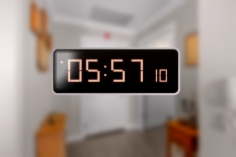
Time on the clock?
5:57:10
